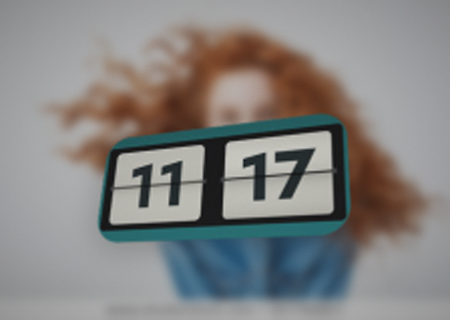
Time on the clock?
11:17
